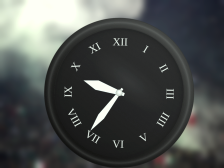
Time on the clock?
9:36
